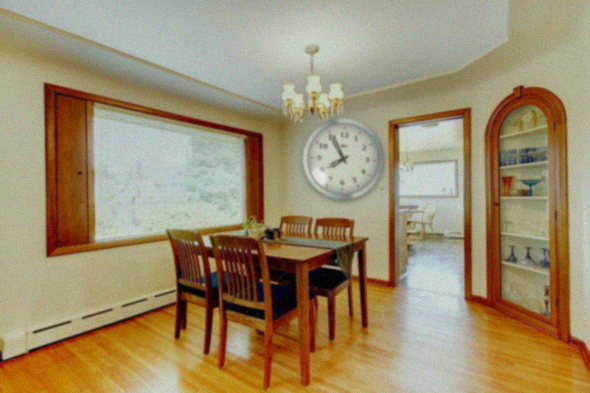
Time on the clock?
7:55
